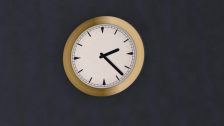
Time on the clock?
2:23
